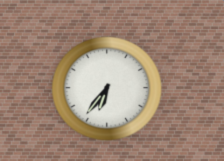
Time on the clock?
6:36
